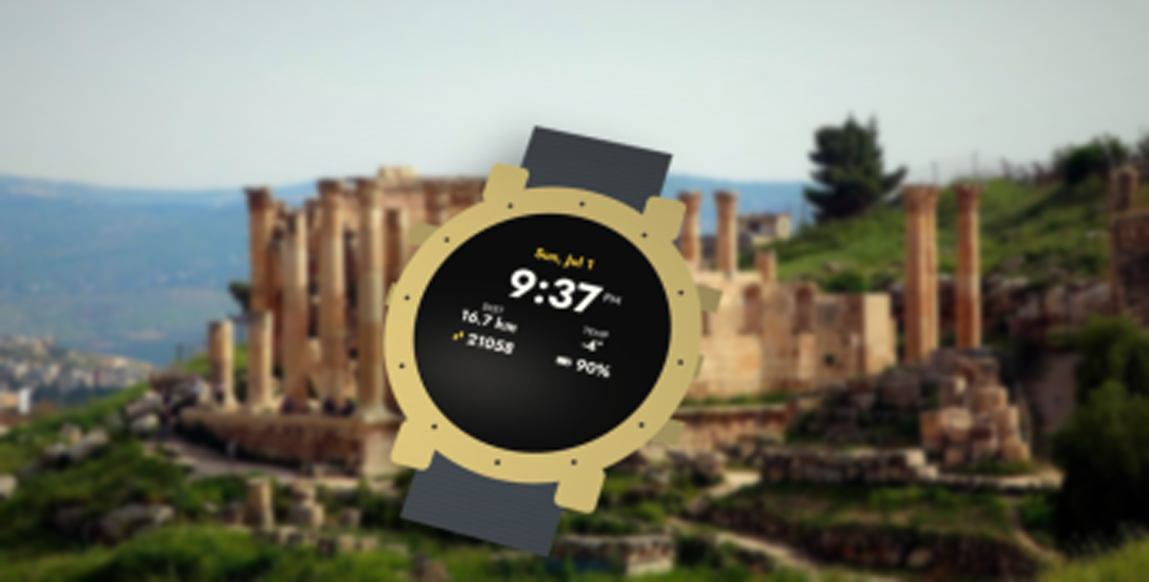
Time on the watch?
9:37
